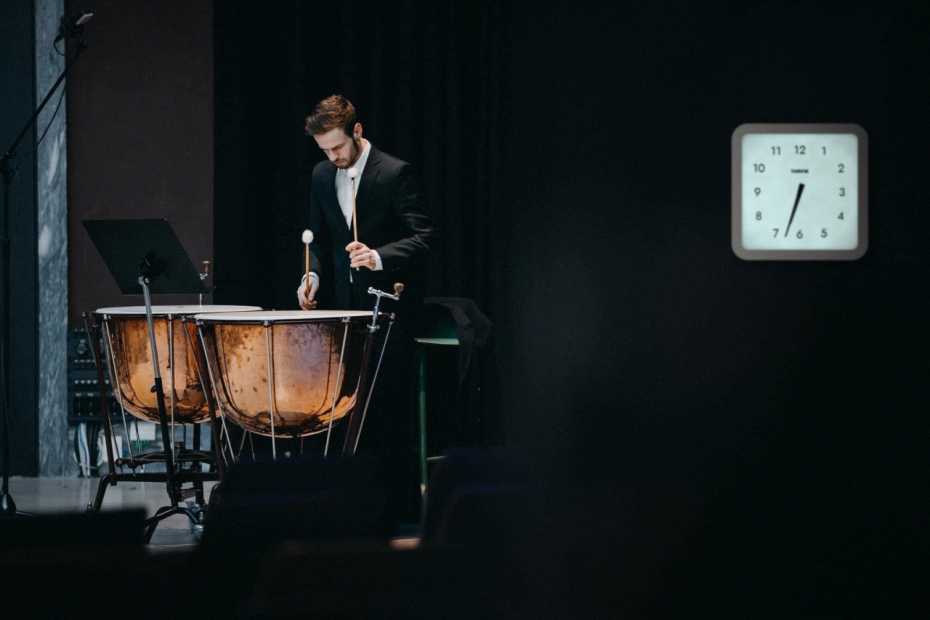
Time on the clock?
6:33
